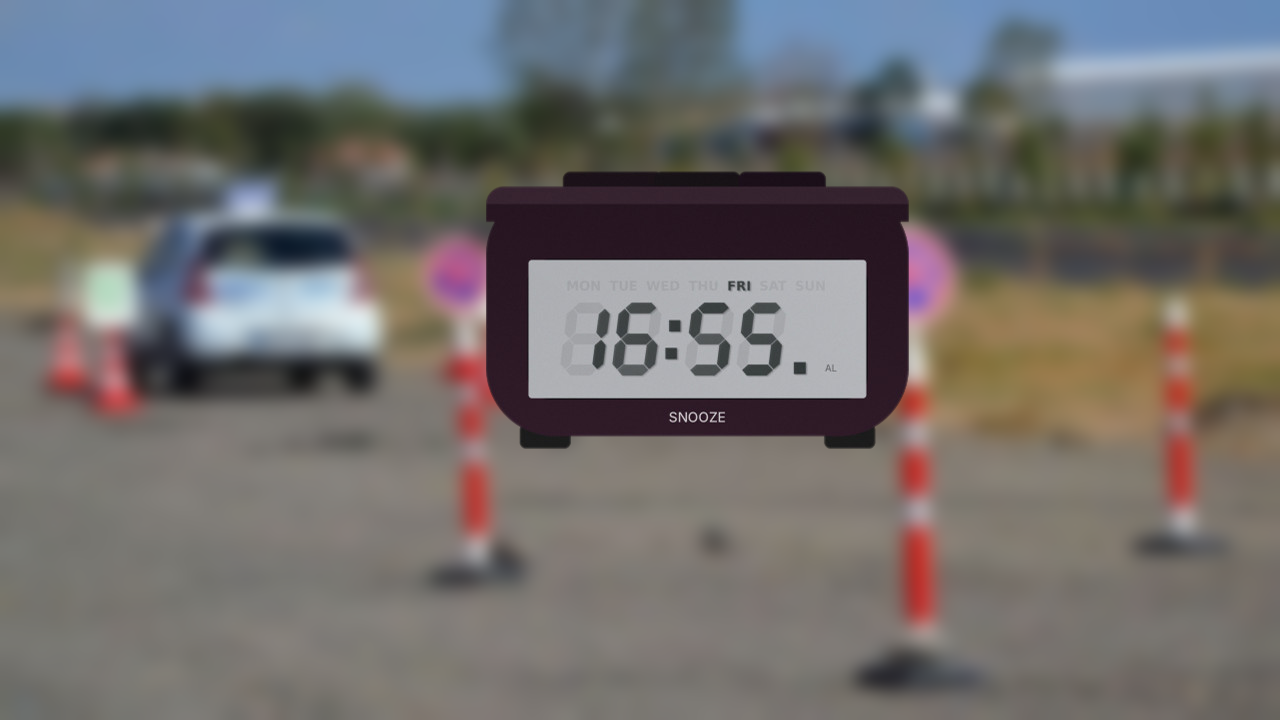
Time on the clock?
16:55
